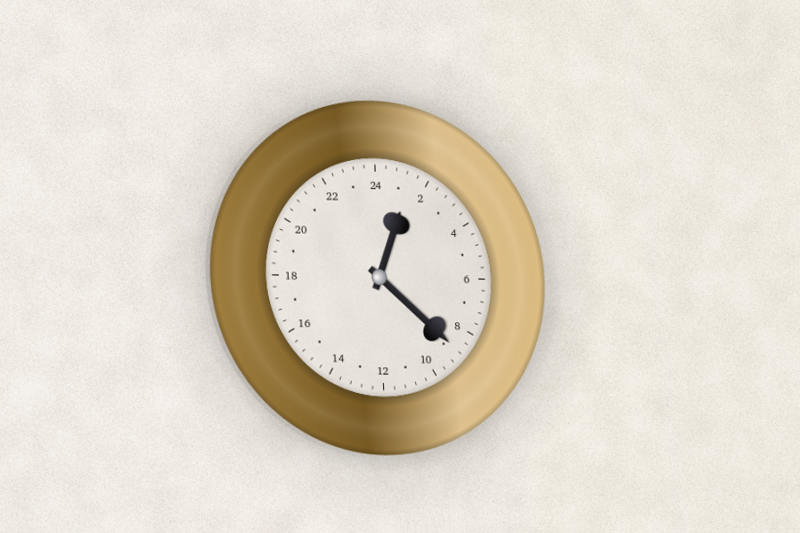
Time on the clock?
1:22
